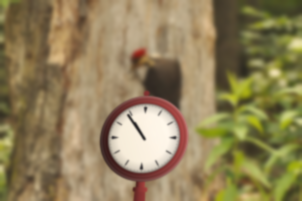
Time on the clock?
10:54
